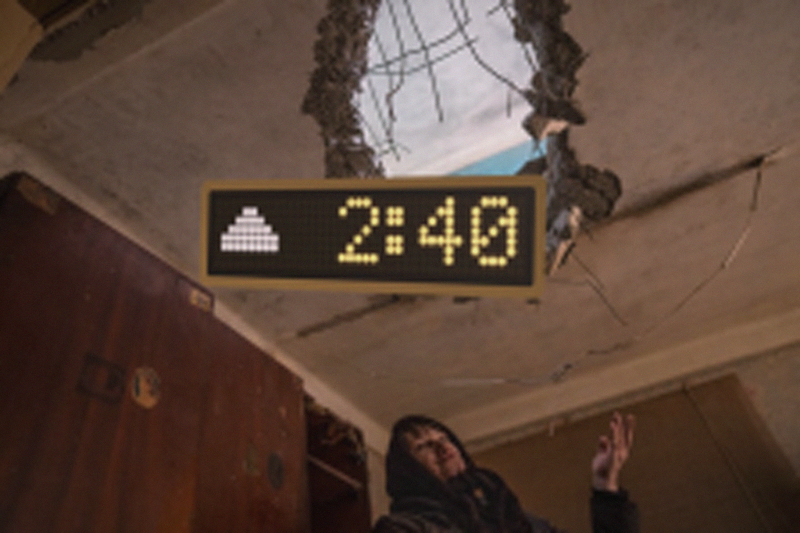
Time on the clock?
2:40
